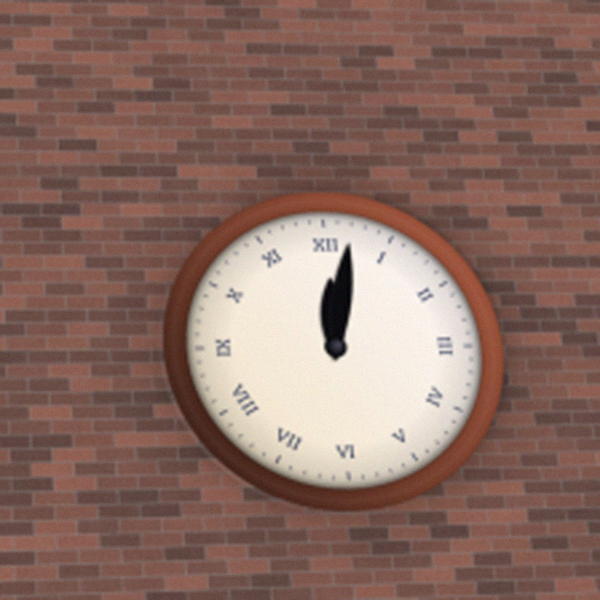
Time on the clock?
12:02
